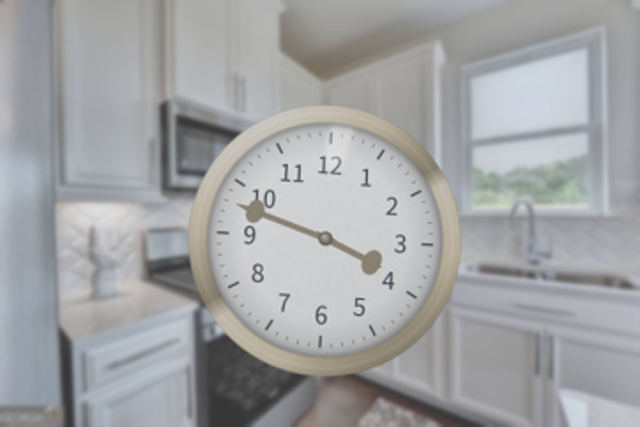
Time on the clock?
3:48
